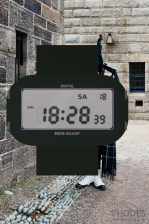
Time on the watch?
18:28:39
